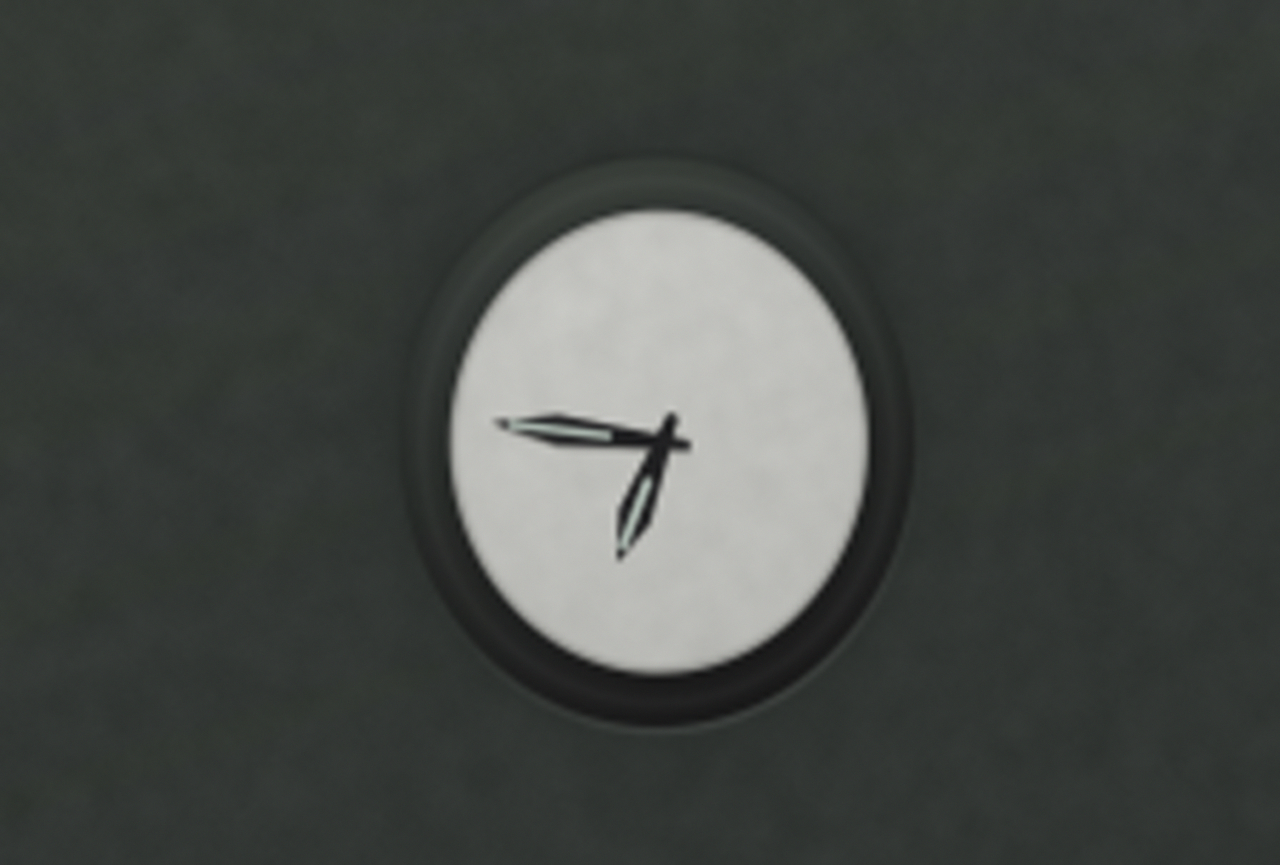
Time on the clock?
6:46
